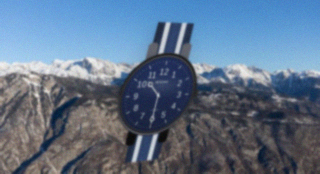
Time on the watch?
10:30
